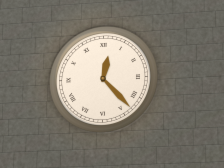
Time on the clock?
12:23
